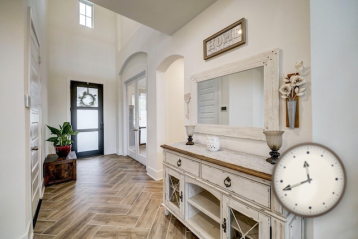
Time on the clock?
11:42
